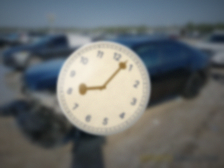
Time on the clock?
8:03
